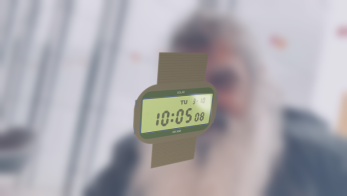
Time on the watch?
10:05:08
